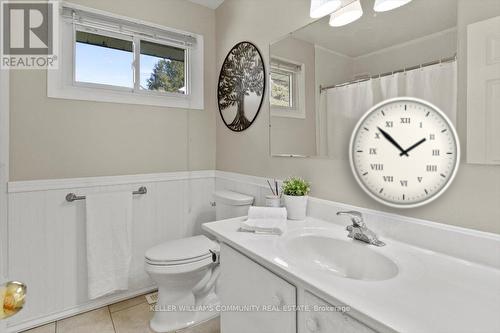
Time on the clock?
1:52
